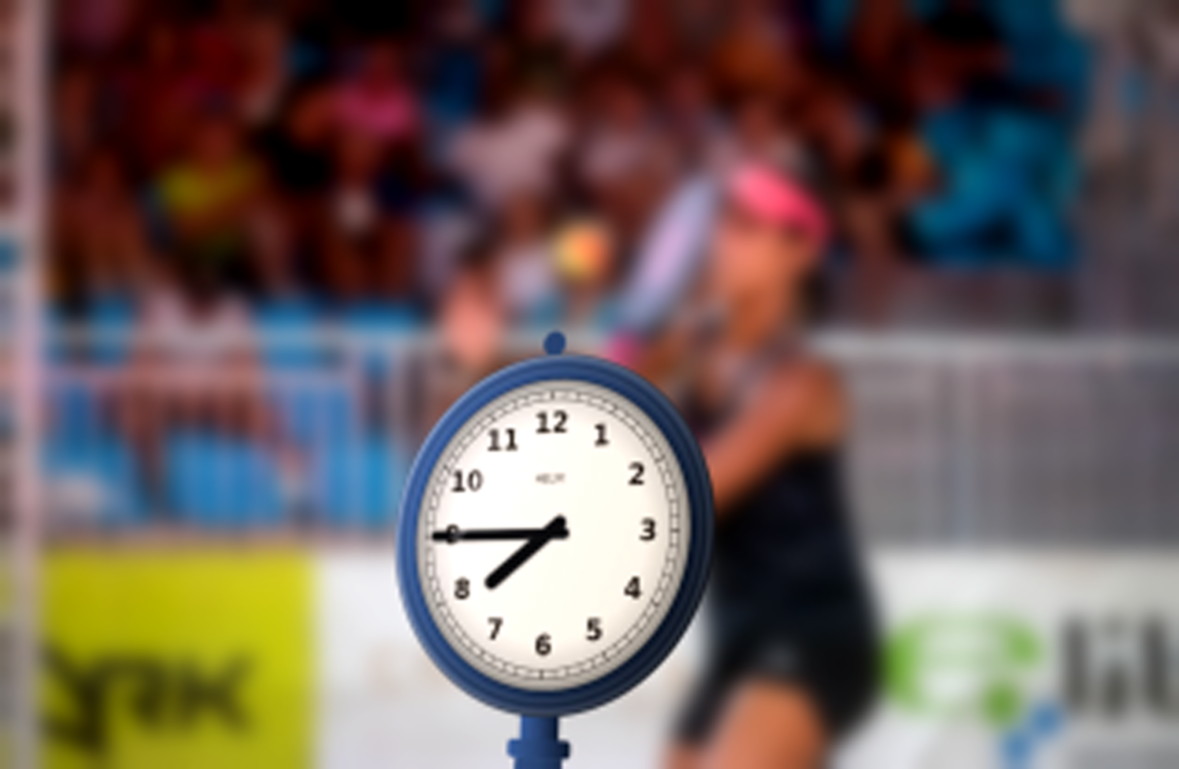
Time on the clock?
7:45
